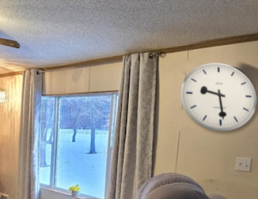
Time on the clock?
9:29
